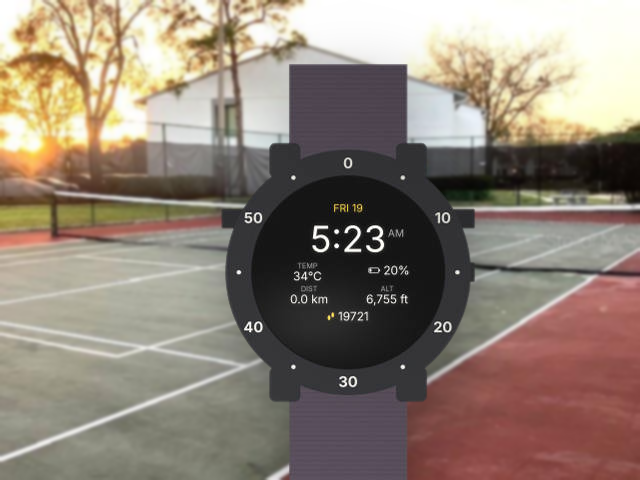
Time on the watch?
5:23
